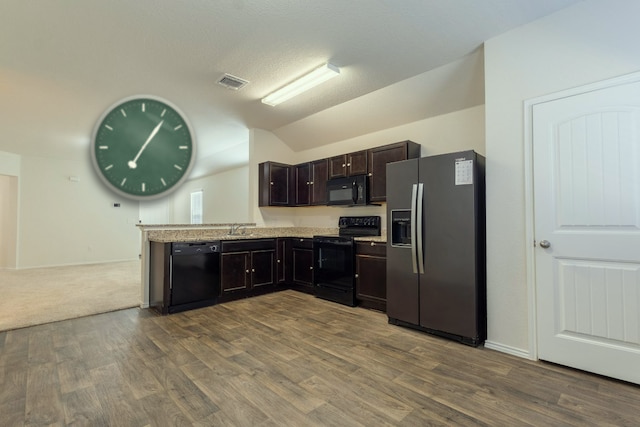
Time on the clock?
7:06
